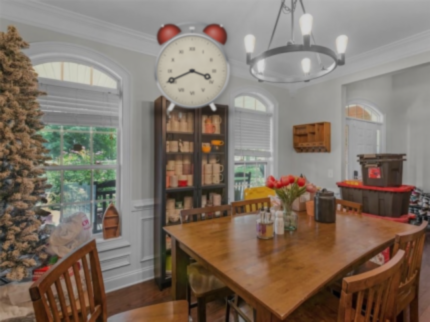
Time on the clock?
3:41
